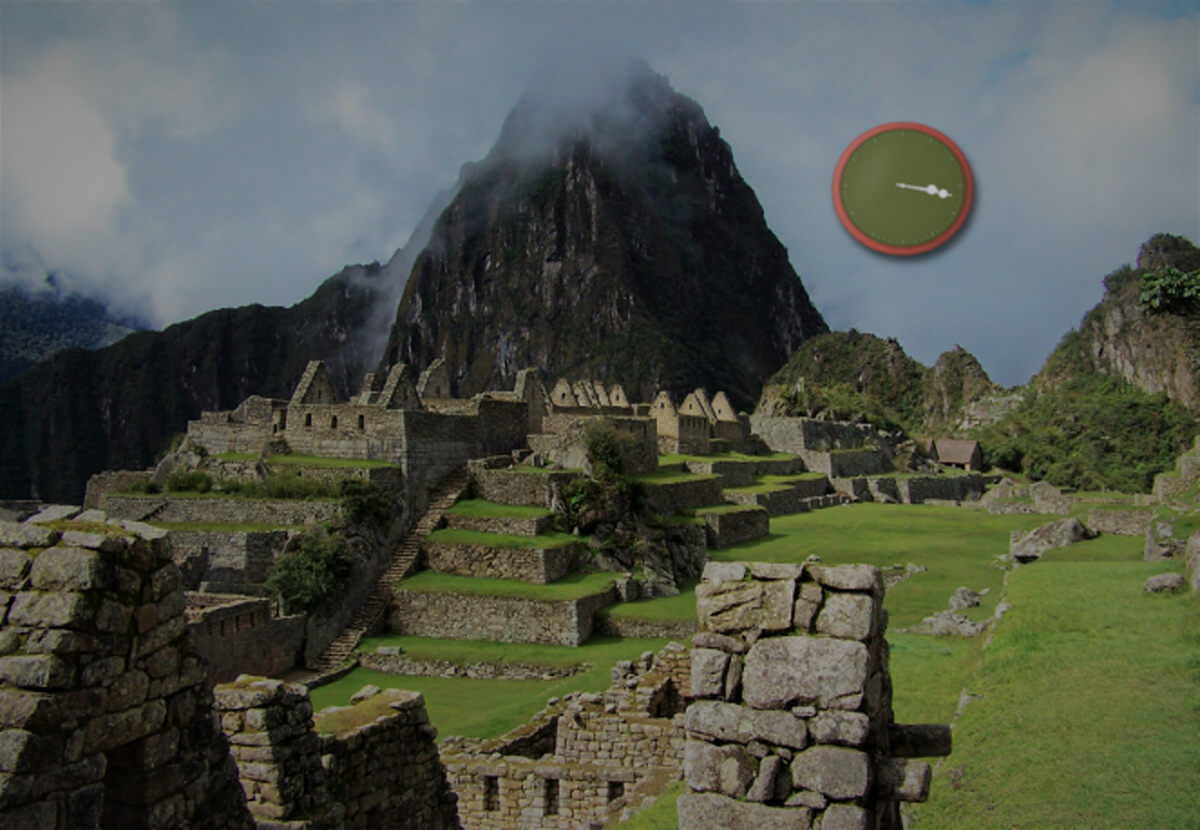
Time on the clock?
3:17
